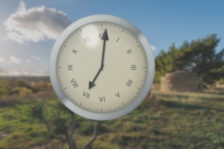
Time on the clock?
7:01
